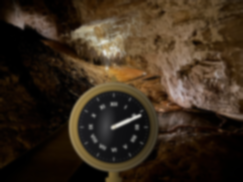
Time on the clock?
2:11
